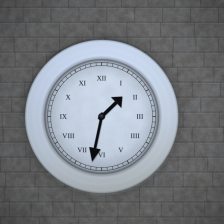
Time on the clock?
1:32
